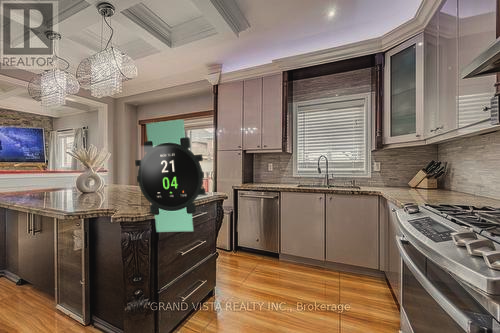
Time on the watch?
21:04
